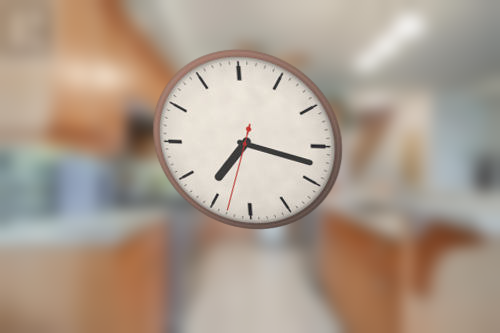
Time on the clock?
7:17:33
